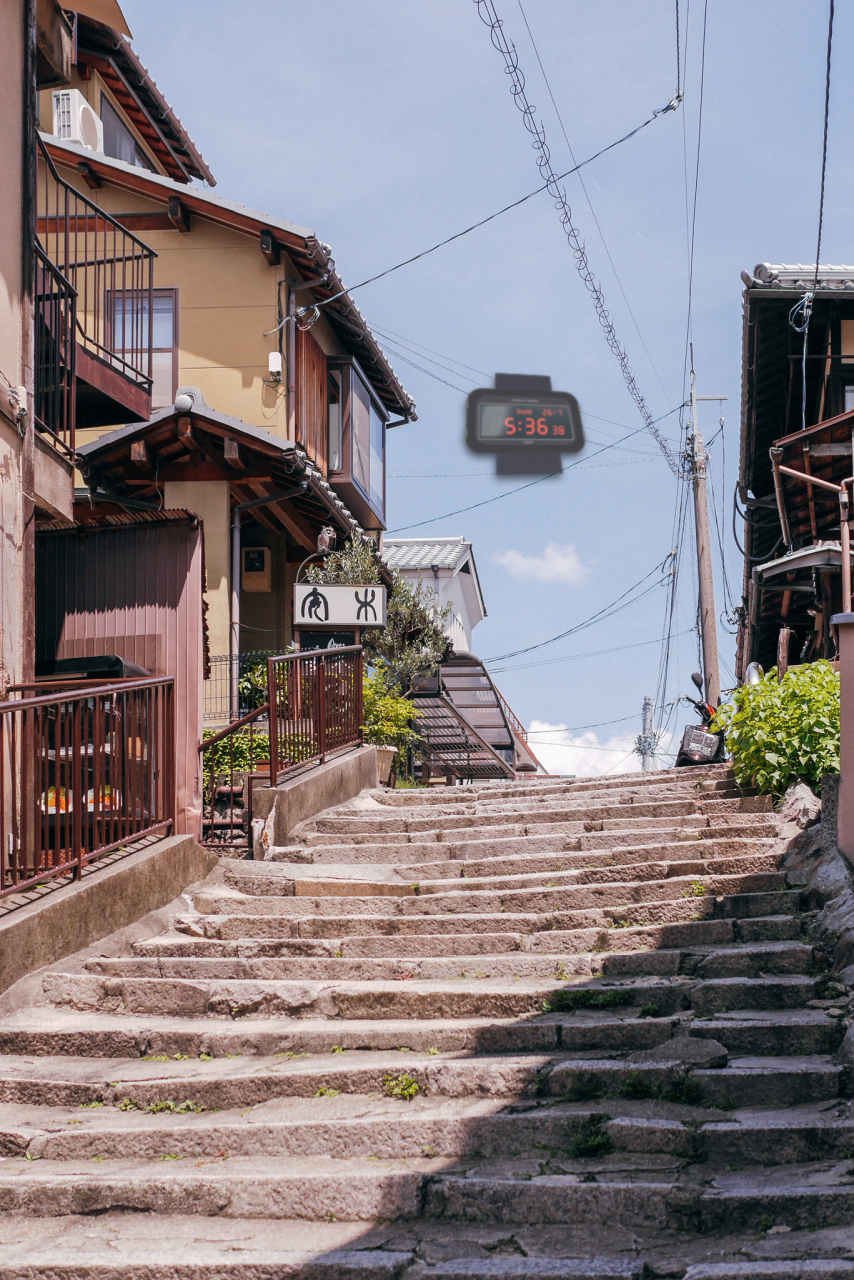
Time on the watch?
5:36
